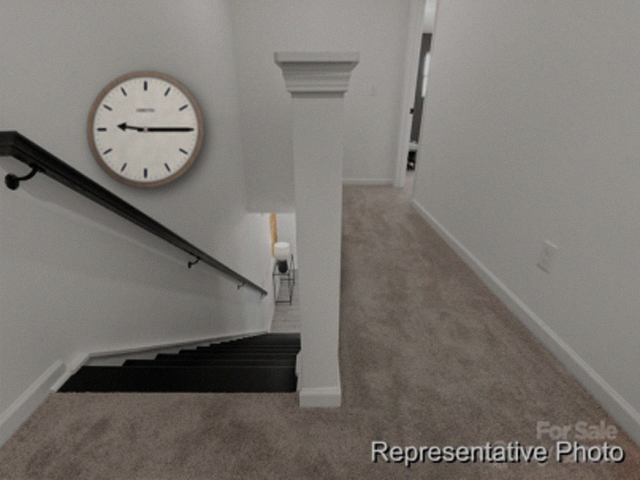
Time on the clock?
9:15
